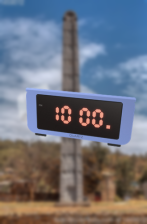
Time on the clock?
10:00
